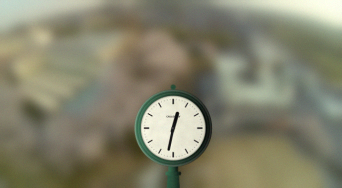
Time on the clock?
12:32
